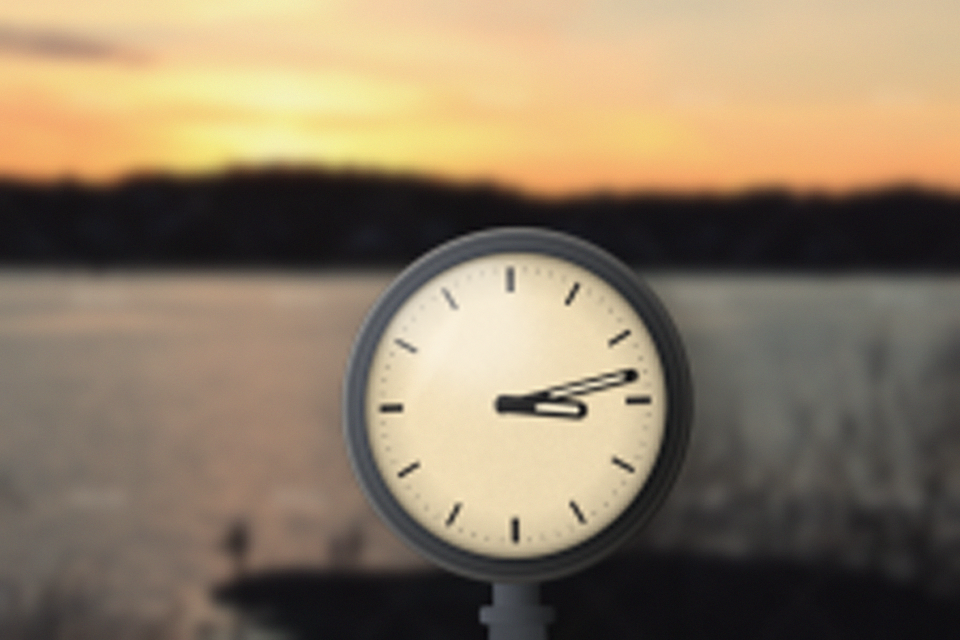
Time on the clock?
3:13
